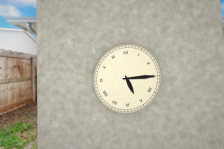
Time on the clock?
5:15
